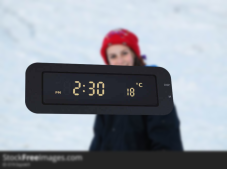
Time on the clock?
2:30
